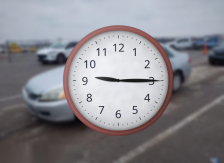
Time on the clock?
9:15
